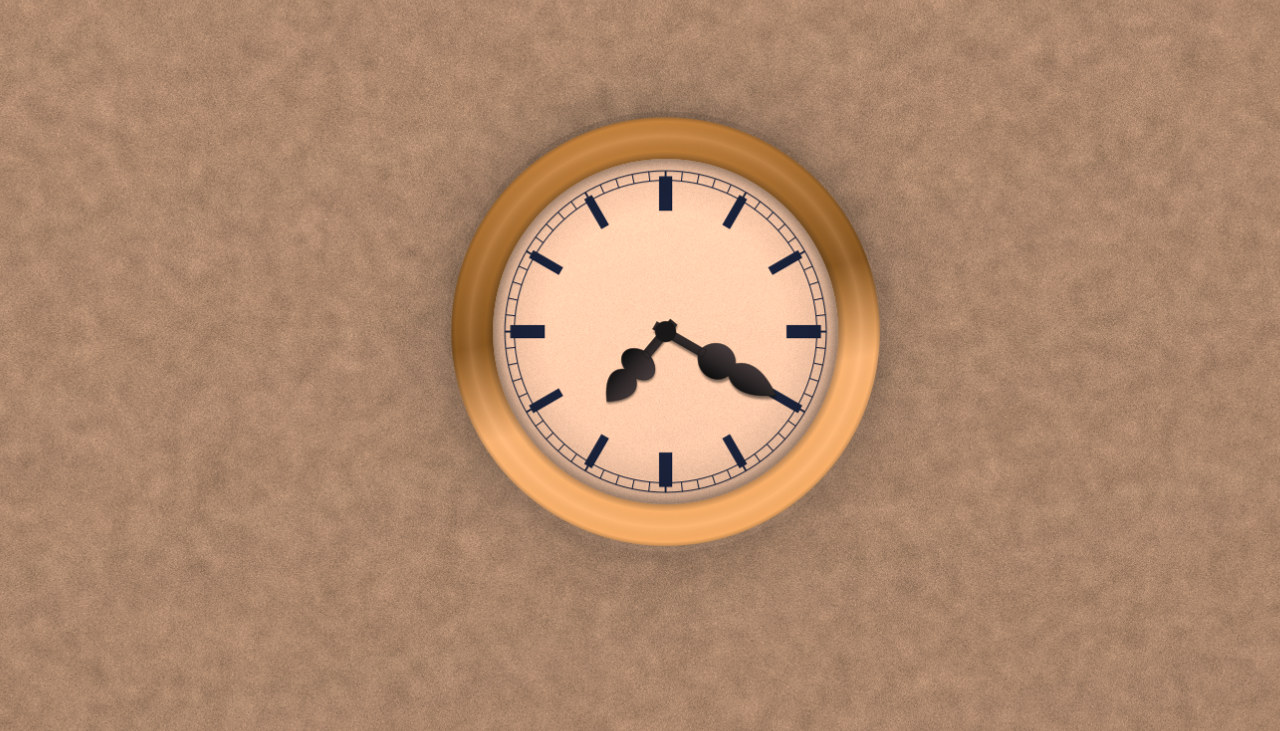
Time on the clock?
7:20
